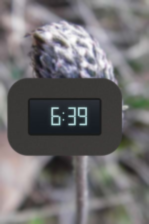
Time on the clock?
6:39
